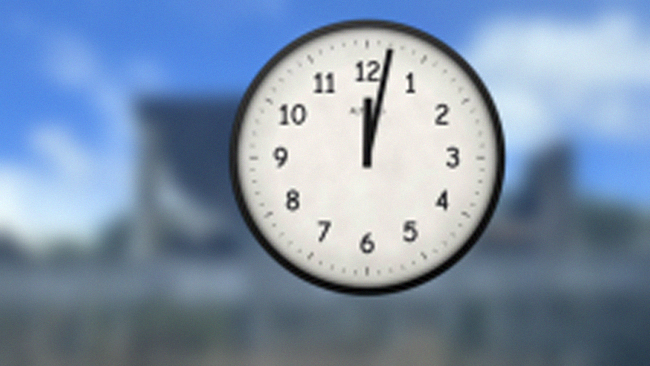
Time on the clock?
12:02
